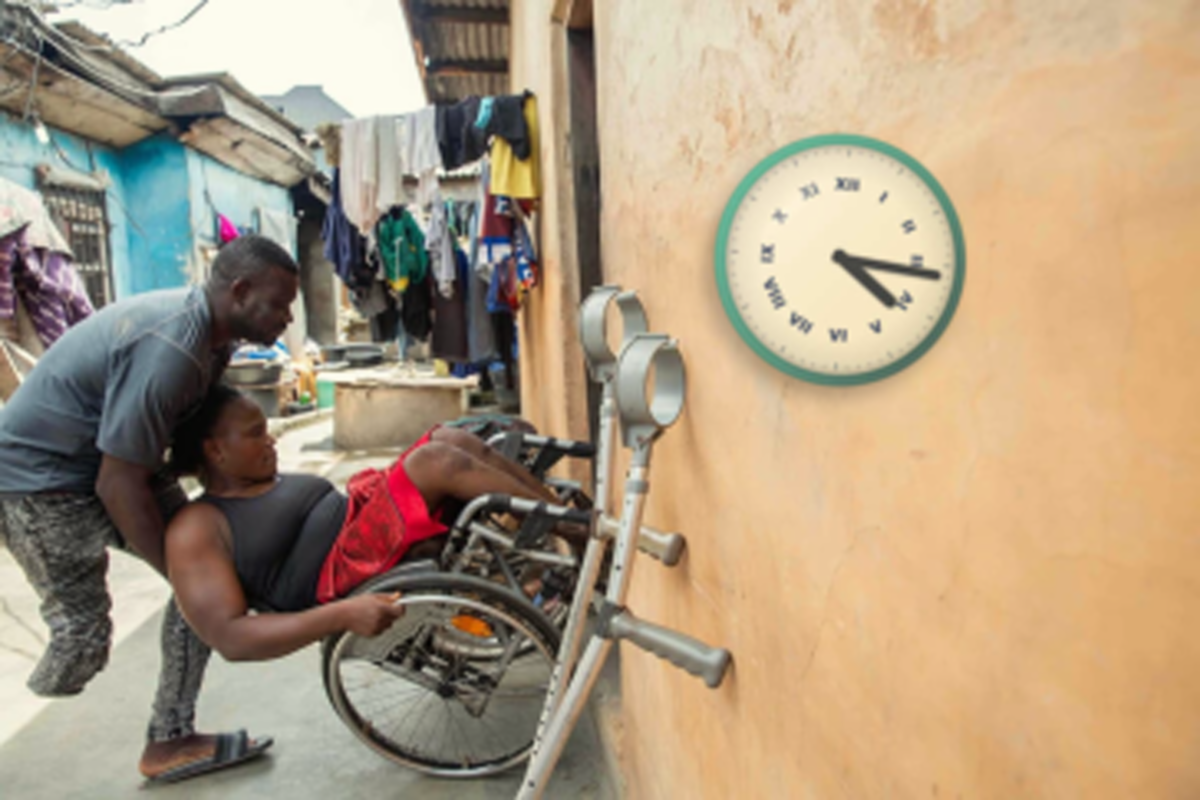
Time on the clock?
4:16
